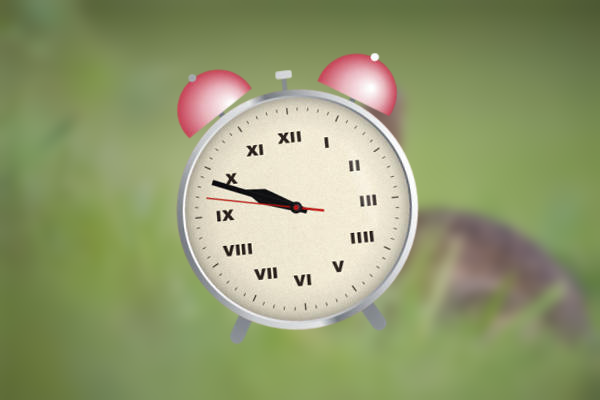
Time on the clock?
9:48:47
